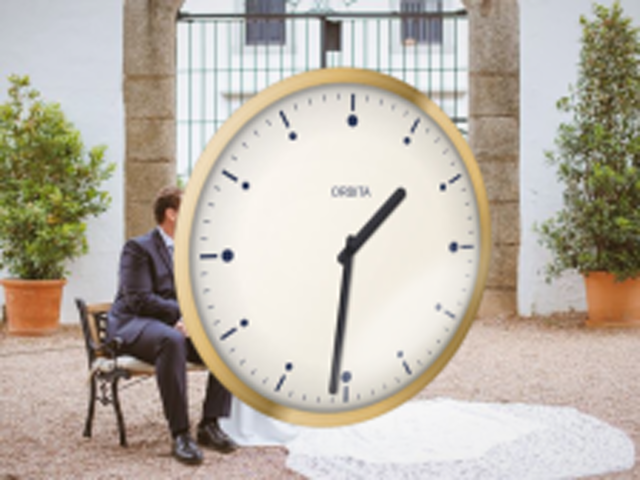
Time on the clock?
1:31
